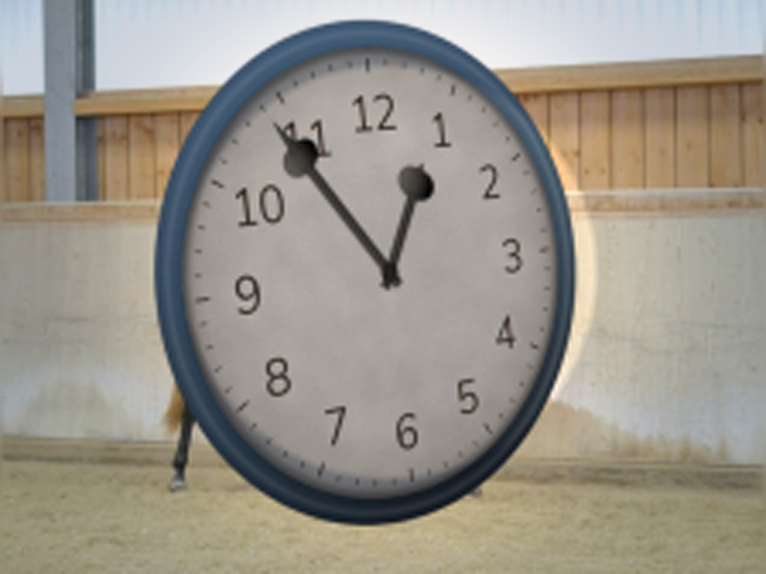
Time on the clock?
12:54
